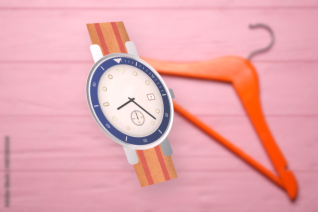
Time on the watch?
8:23
